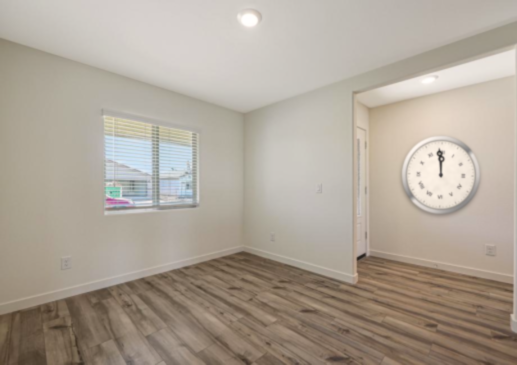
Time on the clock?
11:59
